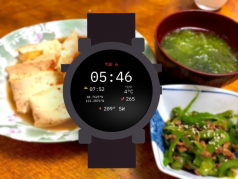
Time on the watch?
5:46
